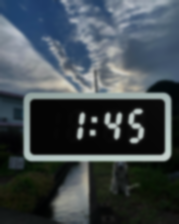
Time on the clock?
1:45
